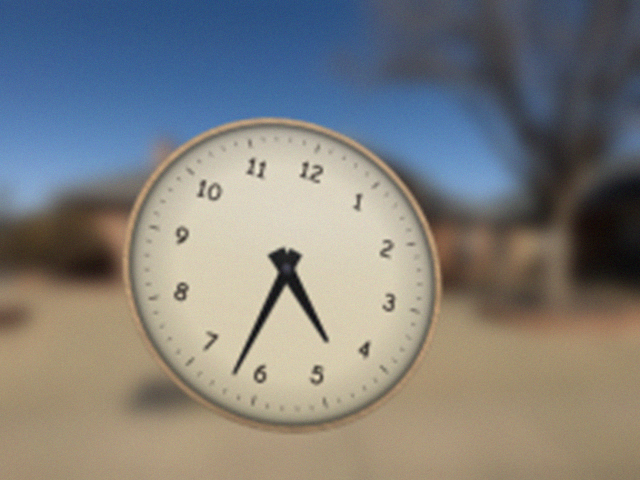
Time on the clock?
4:32
